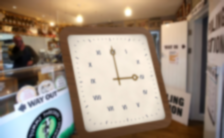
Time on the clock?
3:00
